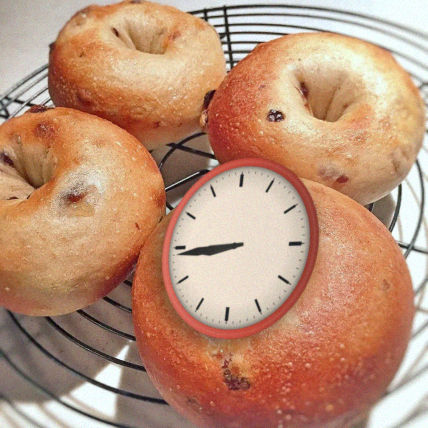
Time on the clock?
8:44
